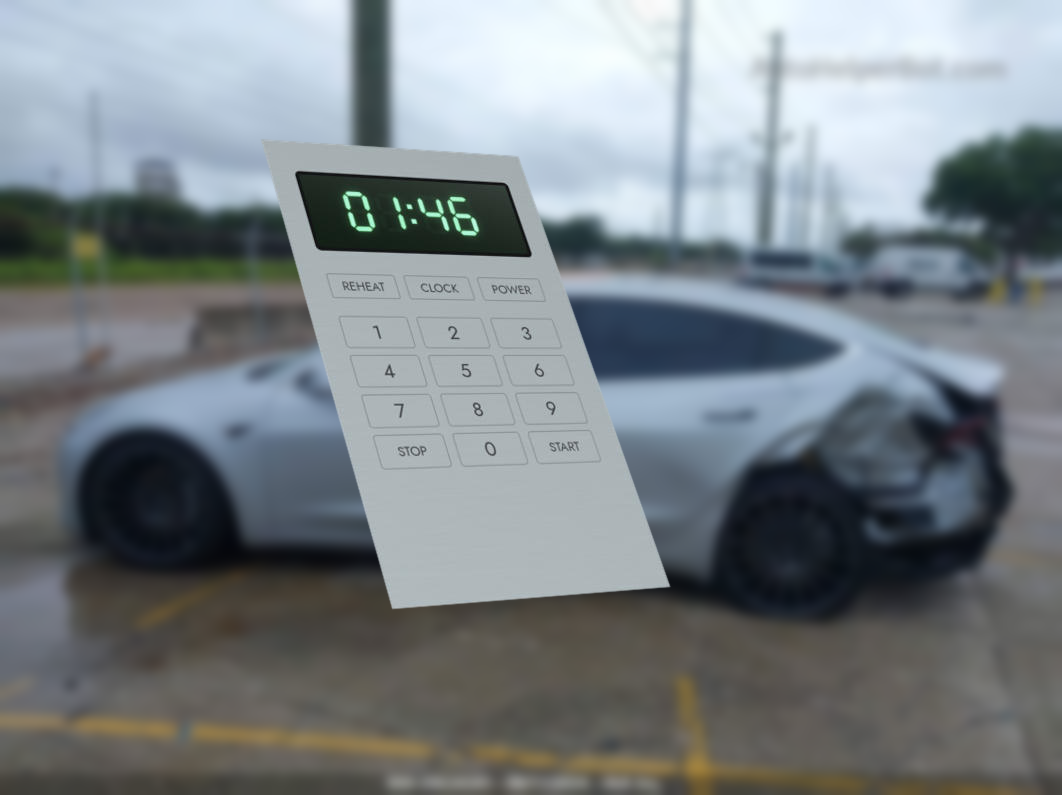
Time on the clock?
1:46
